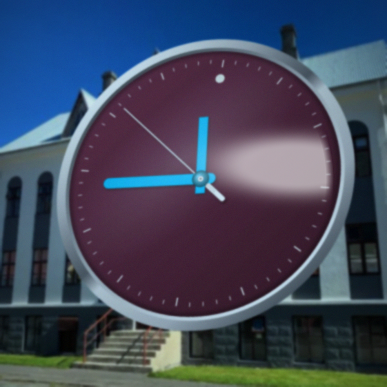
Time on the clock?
11:43:51
